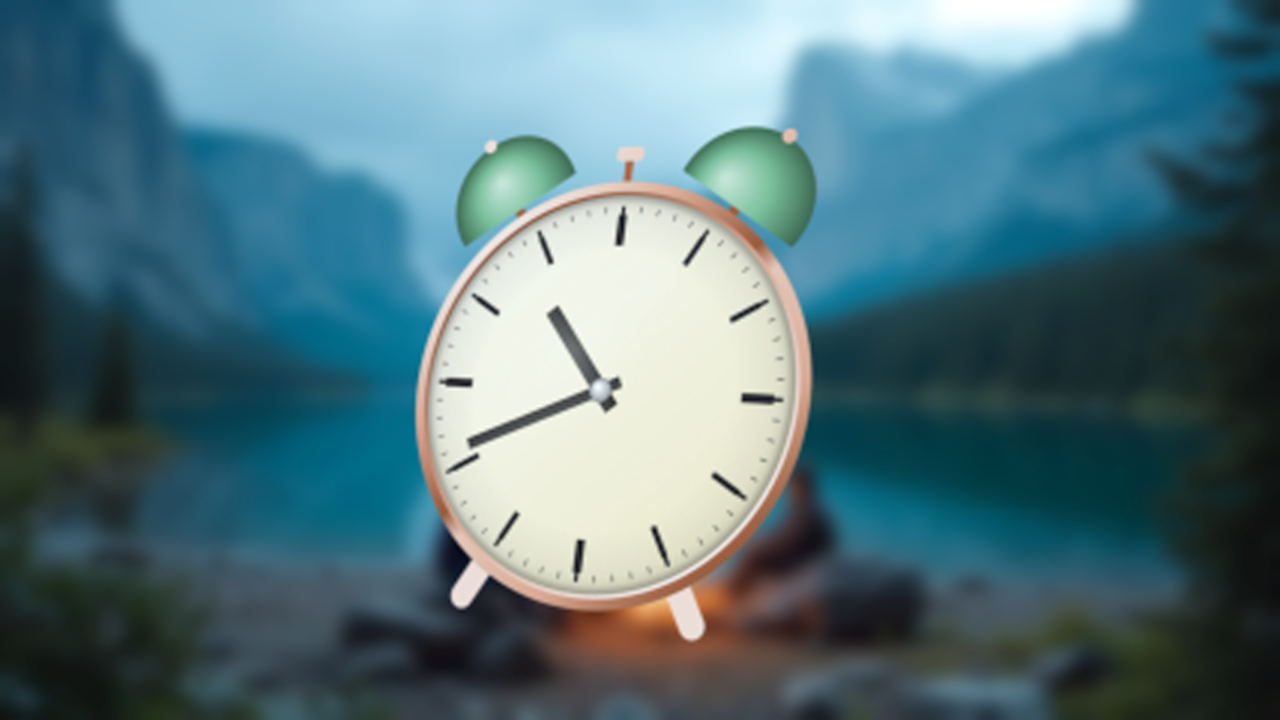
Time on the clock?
10:41
